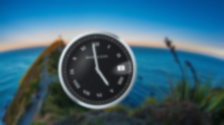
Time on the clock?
4:59
